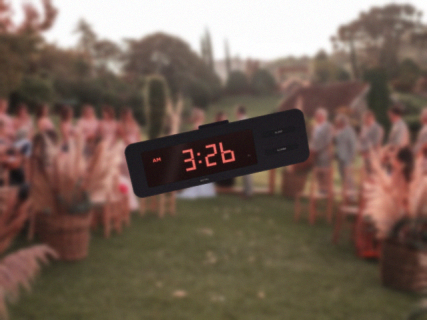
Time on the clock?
3:26
